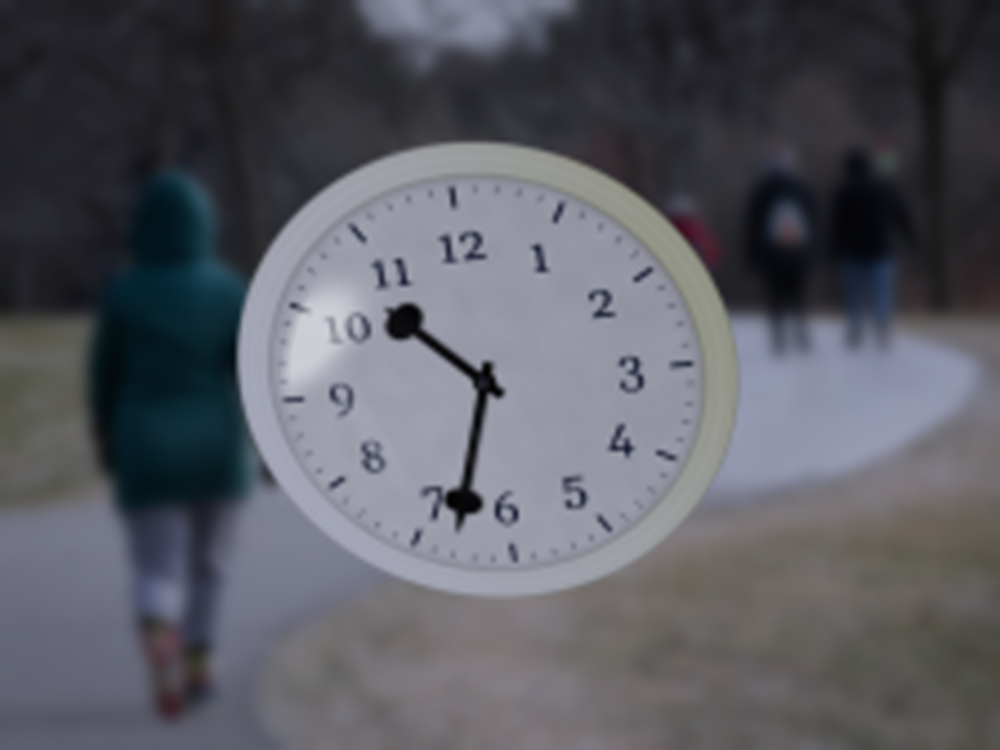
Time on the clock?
10:33
